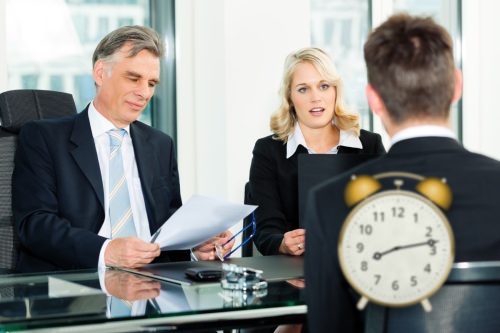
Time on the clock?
8:13
